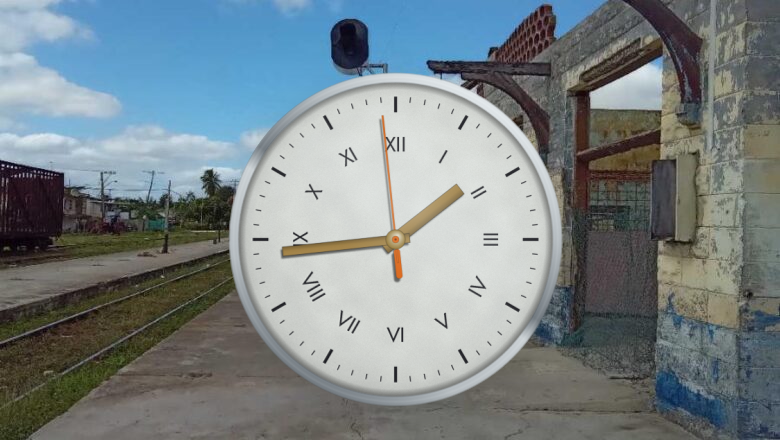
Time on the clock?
1:43:59
